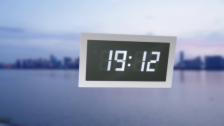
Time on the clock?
19:12
